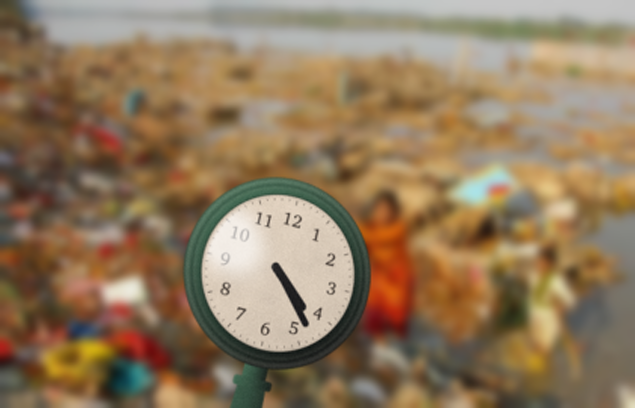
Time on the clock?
4:23
